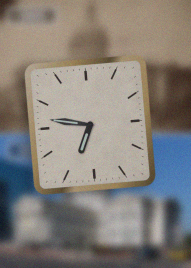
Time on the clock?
6:47
